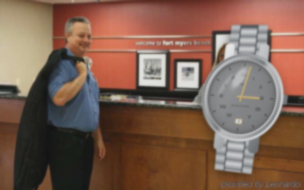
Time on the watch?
3:02
